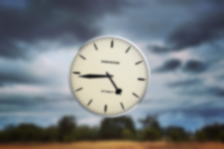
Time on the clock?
4:44
